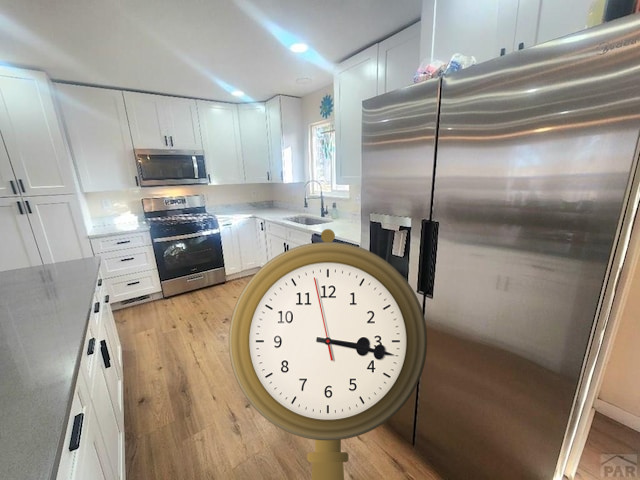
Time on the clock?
3:16:58
